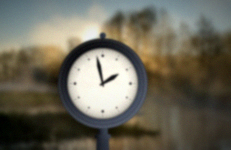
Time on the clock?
1:58
